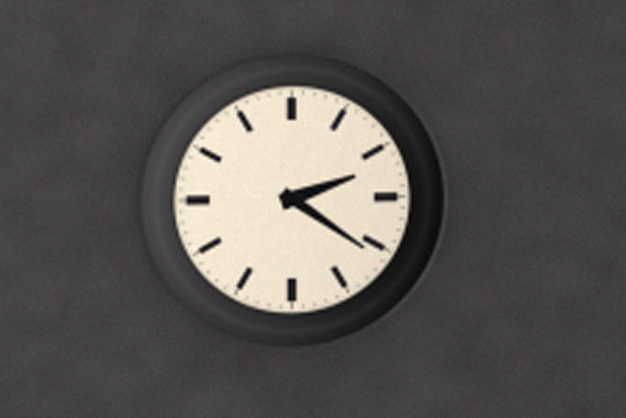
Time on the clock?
2:21
